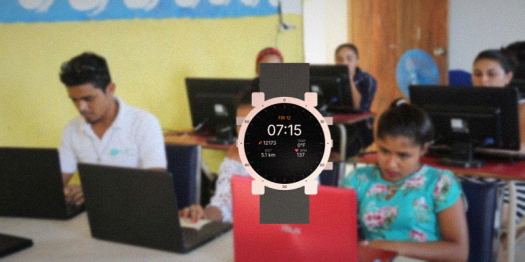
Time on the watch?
7:15
